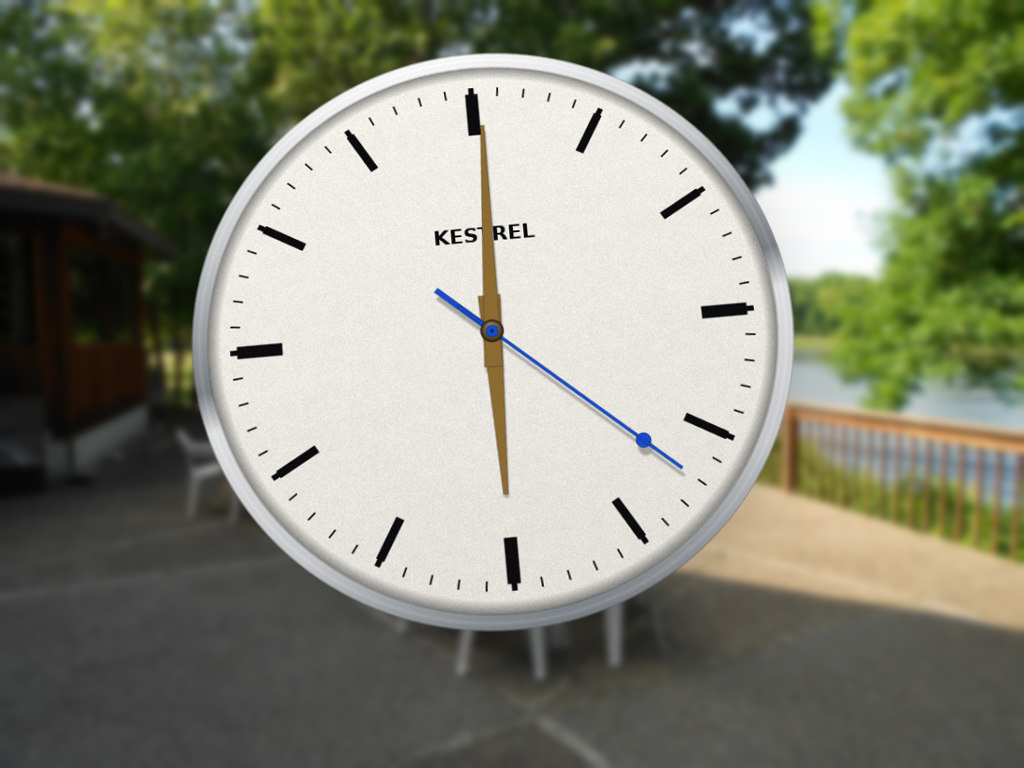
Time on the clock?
6:00:22
